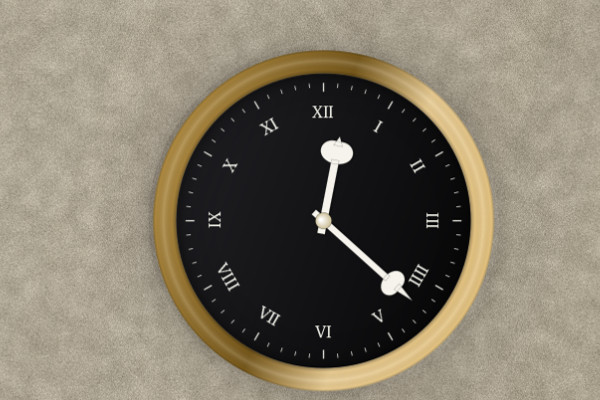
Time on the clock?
12:22
